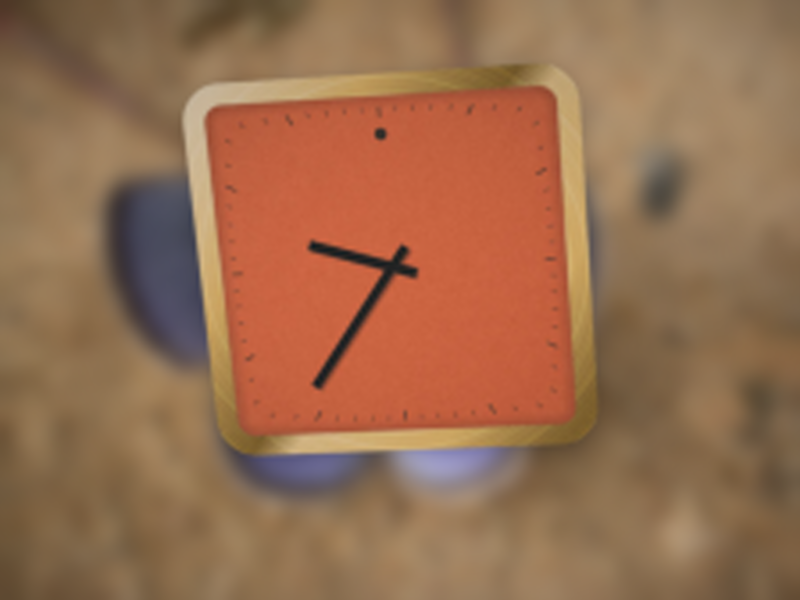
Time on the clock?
9:36
